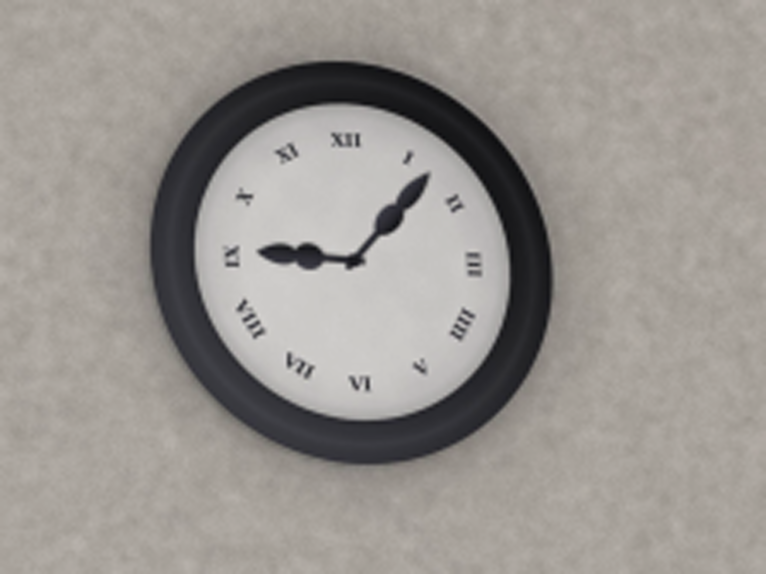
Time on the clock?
9:07
